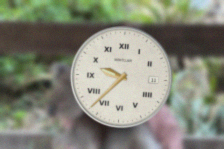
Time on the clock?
9:37
